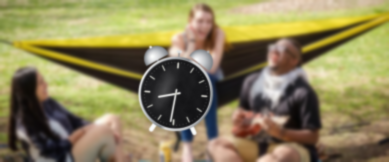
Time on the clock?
8:31
